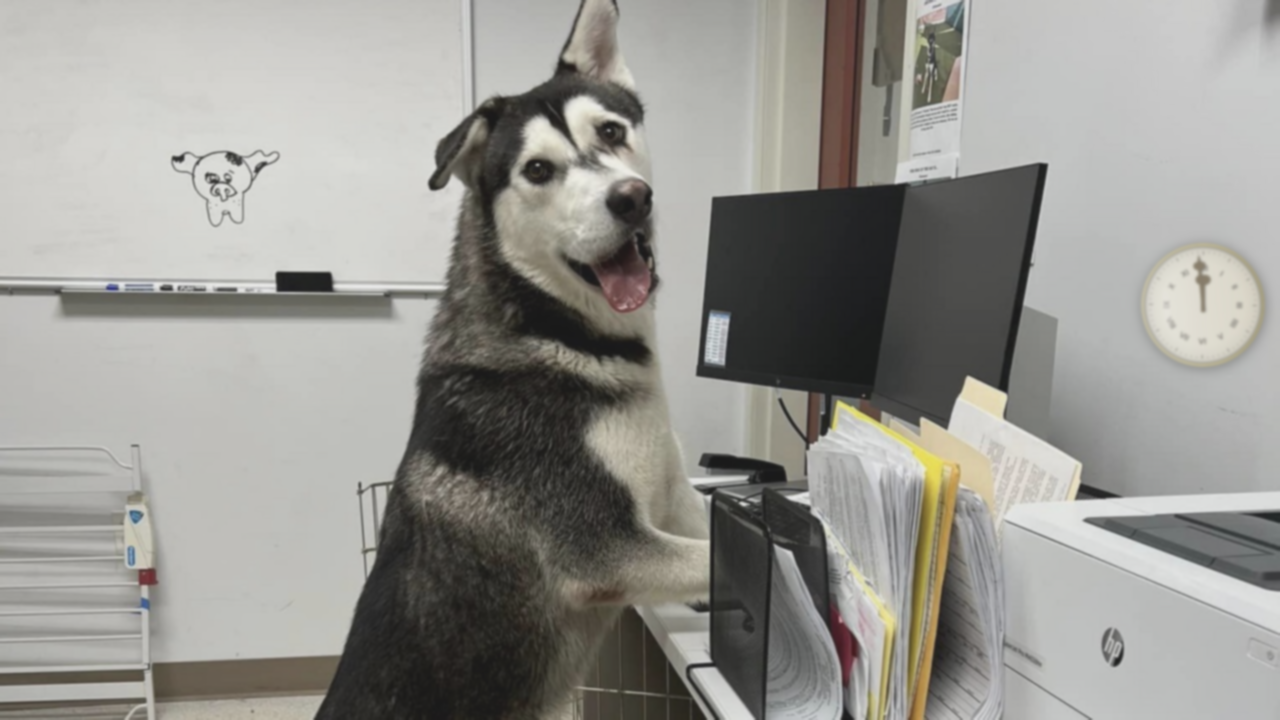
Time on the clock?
11:59
